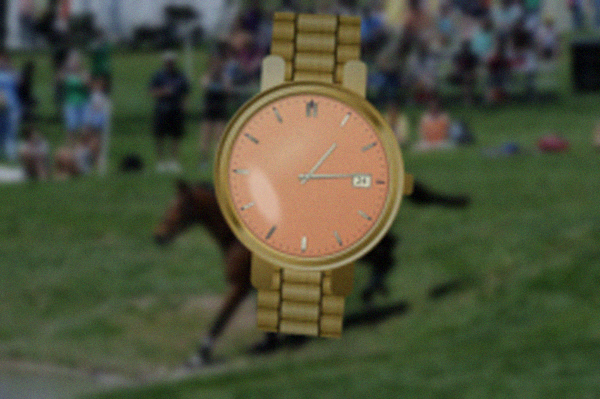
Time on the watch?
1:14
